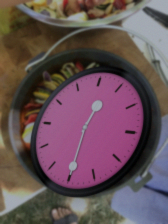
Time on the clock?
12:30
